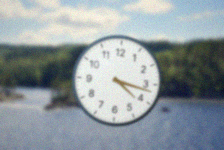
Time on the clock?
4:17
